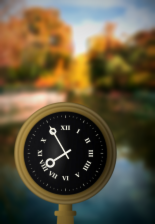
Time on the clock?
7:55
